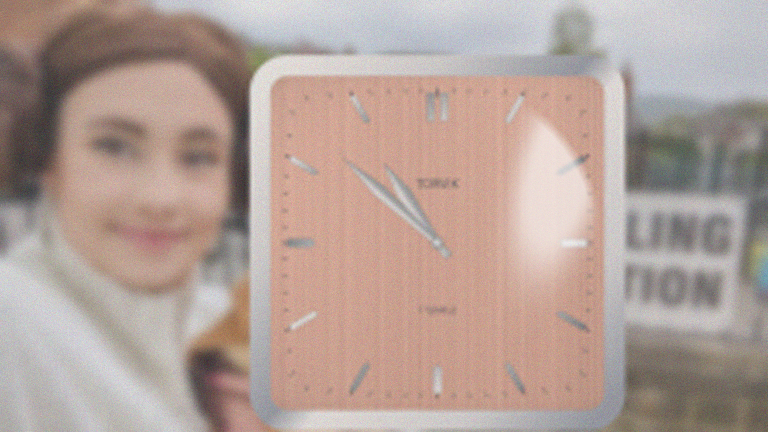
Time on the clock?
10:52
